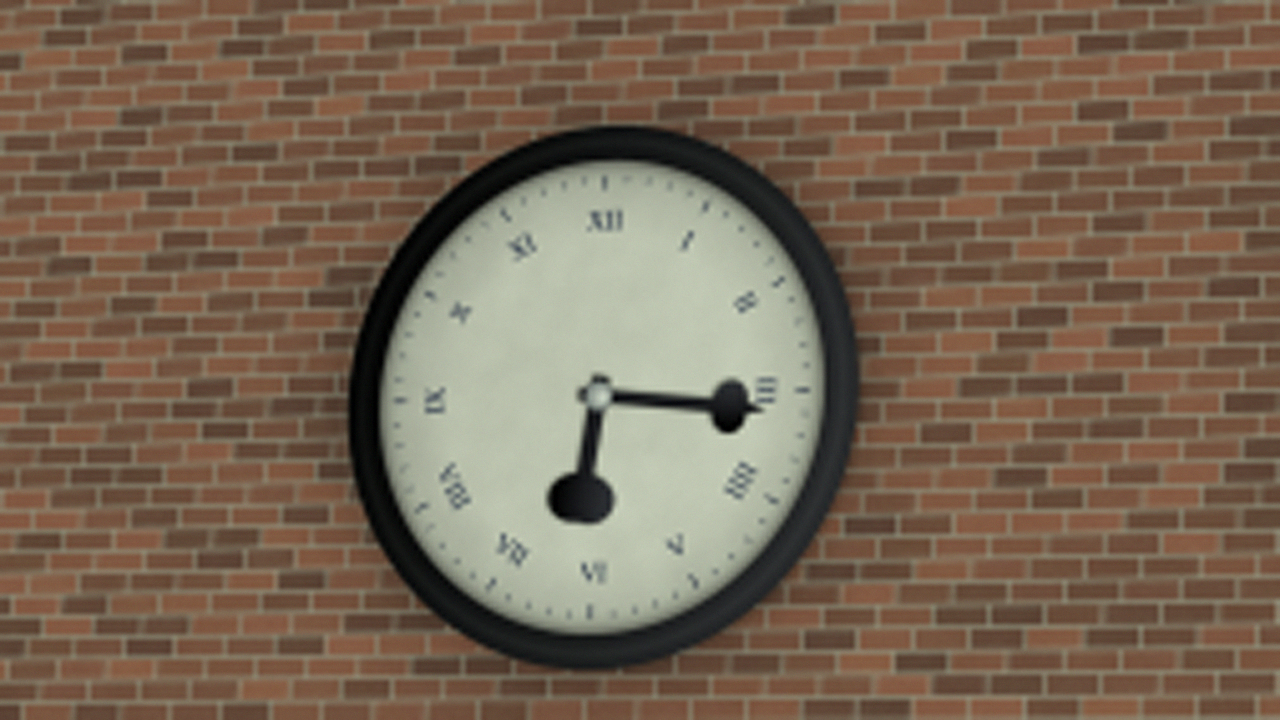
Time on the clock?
6:16
